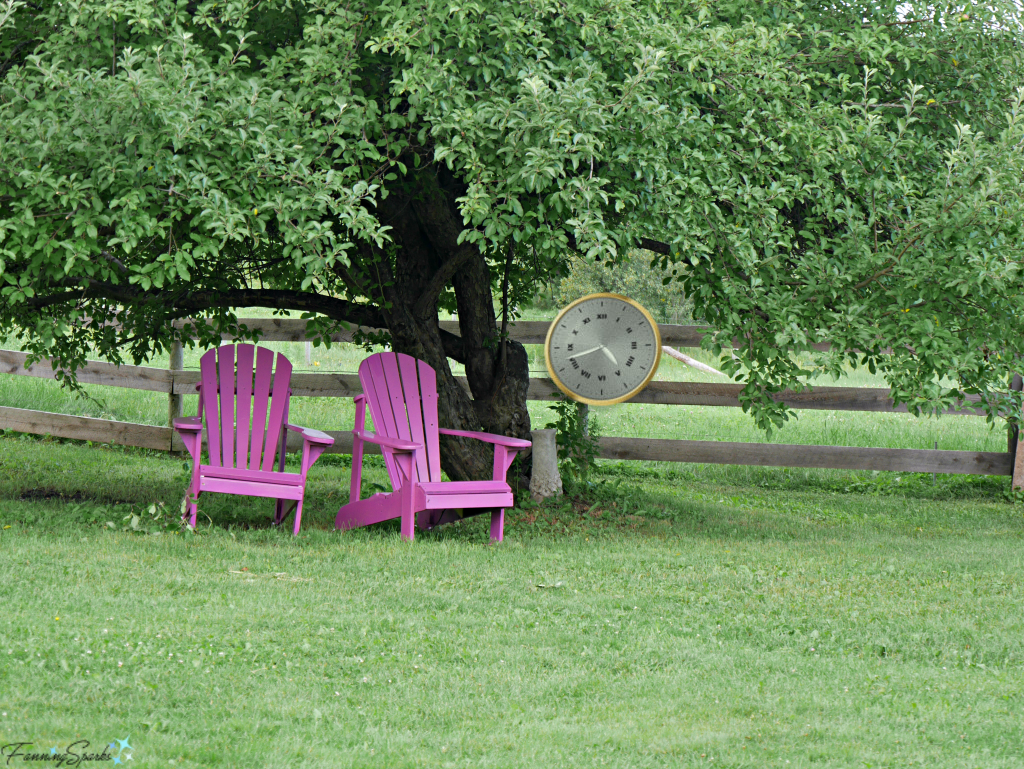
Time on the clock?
4:42
